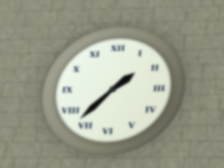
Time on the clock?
1:37
